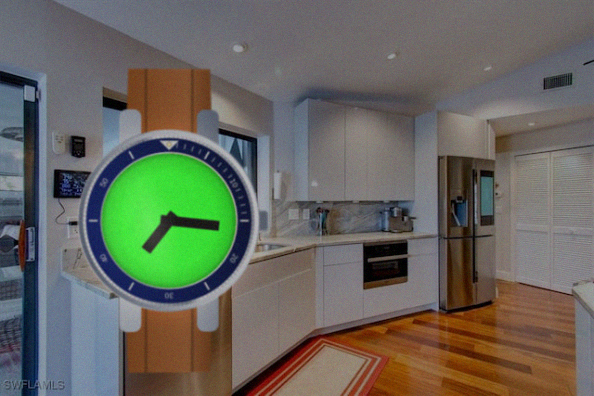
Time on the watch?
7:16
